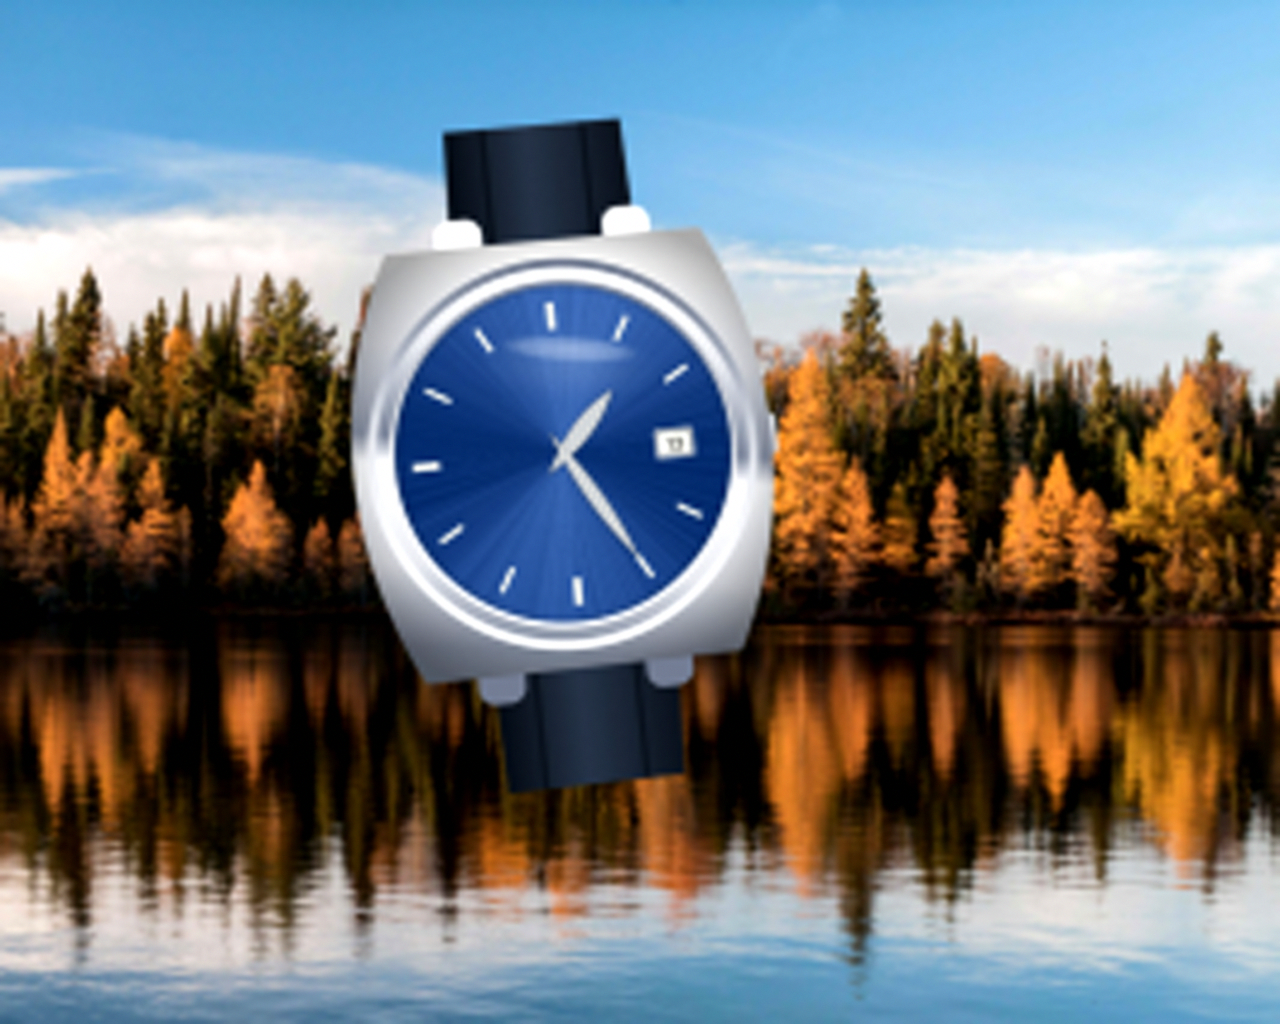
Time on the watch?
1:25
